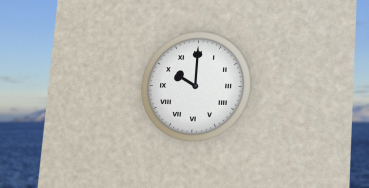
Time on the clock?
10:00
